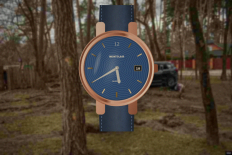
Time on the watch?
5:40
